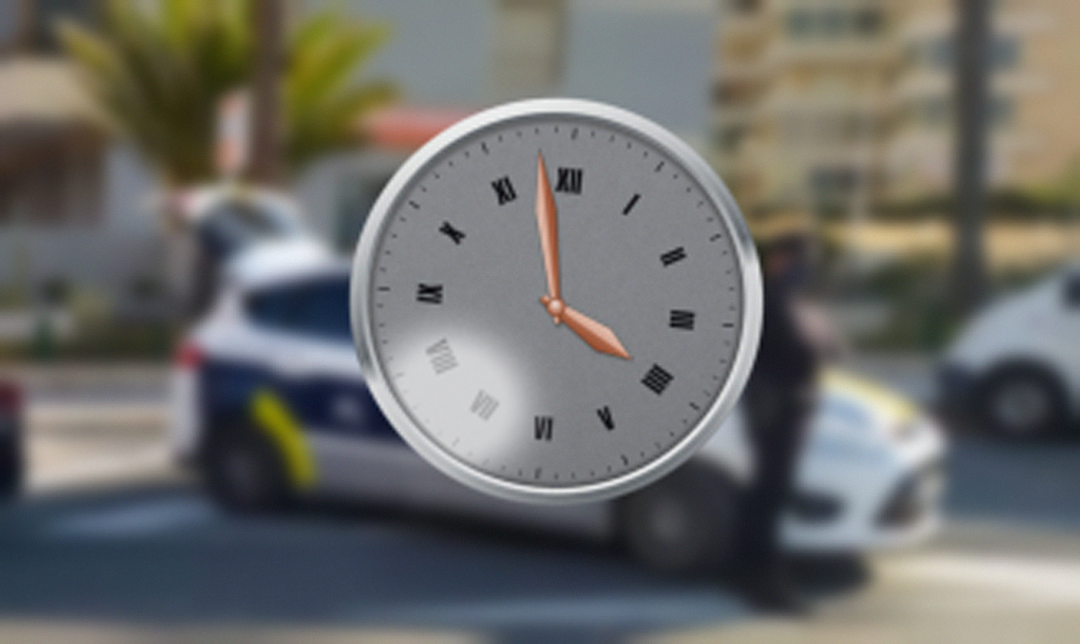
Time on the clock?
3:58
